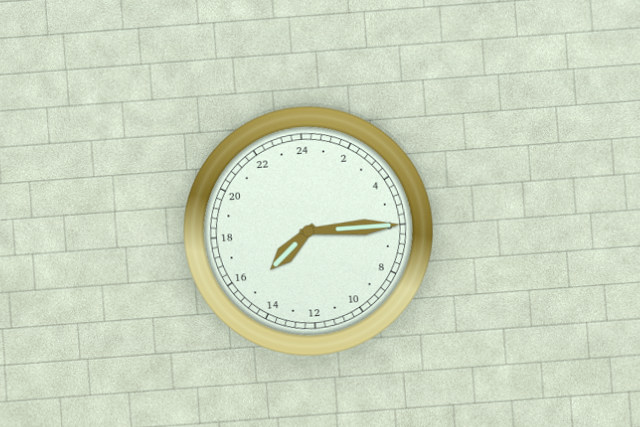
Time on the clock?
15:15
